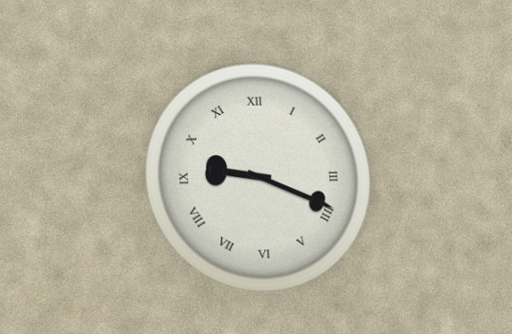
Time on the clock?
9:19
